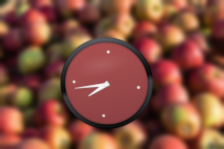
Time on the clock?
7:43
